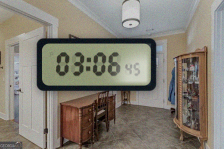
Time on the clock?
3:06:45
